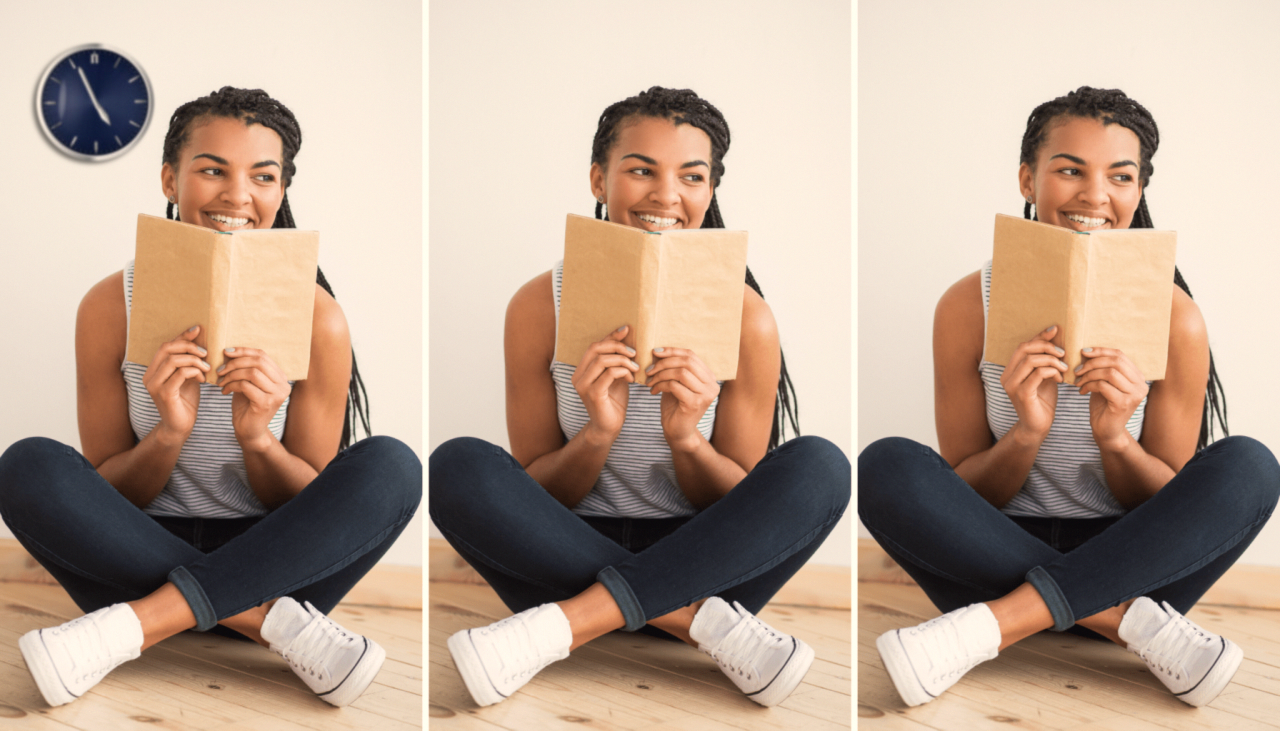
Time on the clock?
4:56
